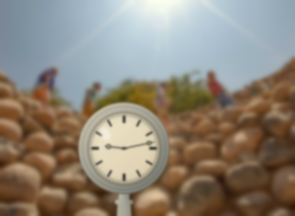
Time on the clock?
9:13
